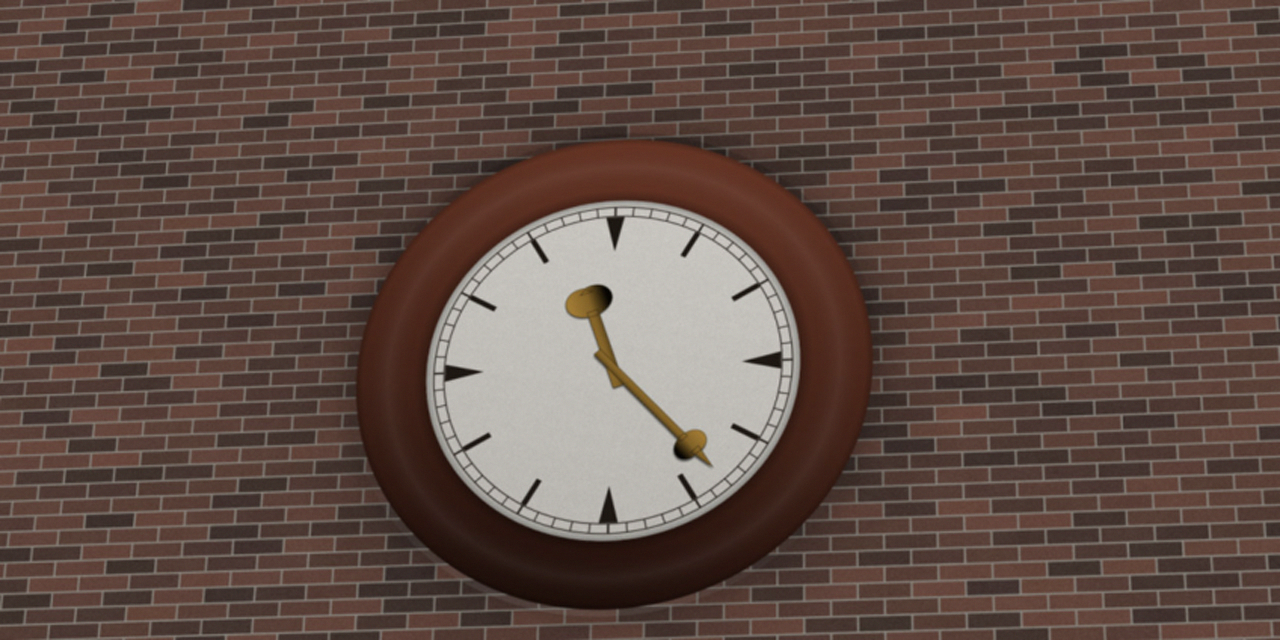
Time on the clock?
11:23
